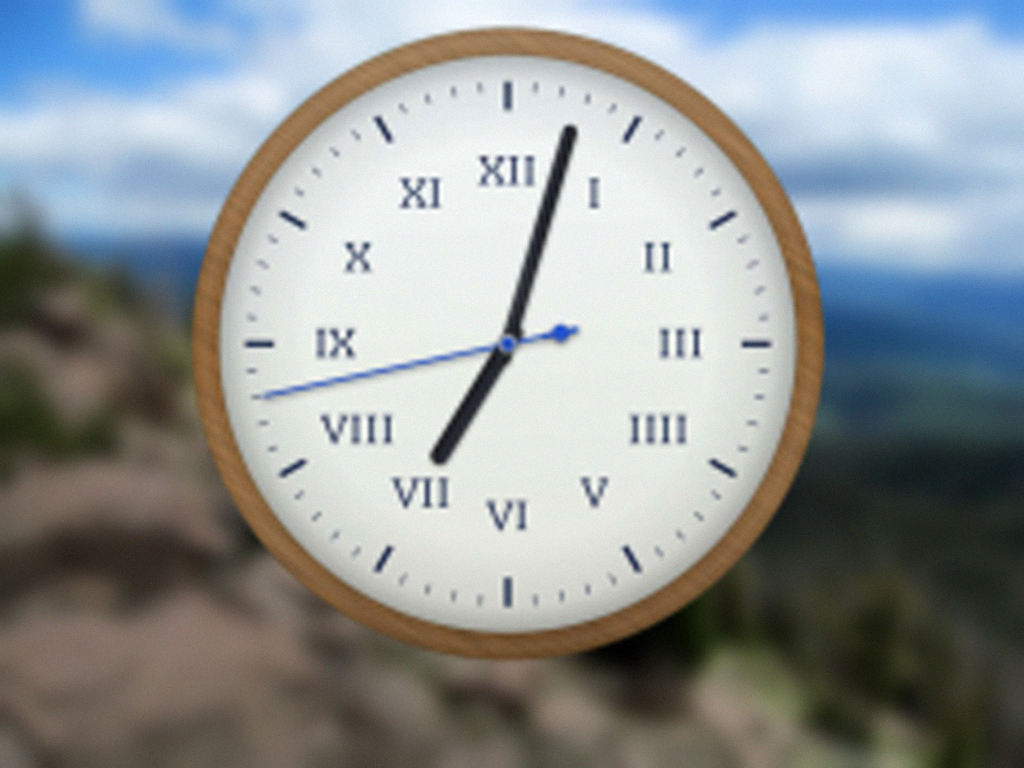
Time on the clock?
7:02:43
